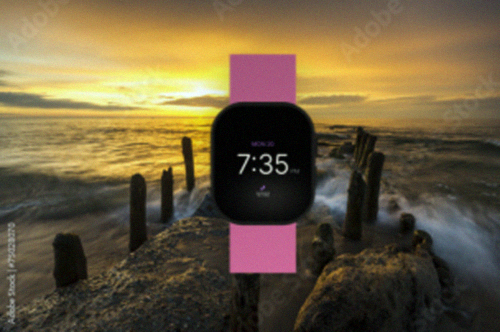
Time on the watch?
7:35
